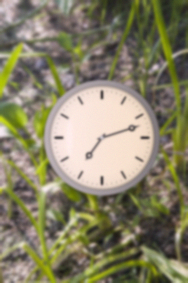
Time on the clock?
7:12
